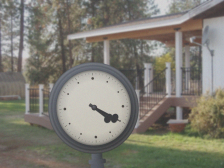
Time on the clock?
4:20
